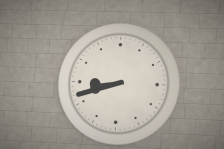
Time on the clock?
8:42
